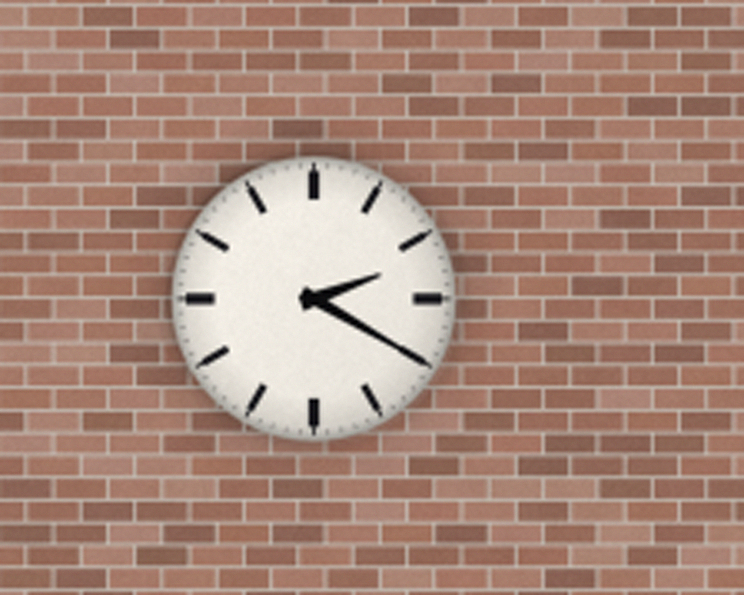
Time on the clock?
2:20
